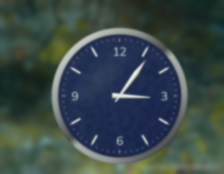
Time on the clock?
3:06
